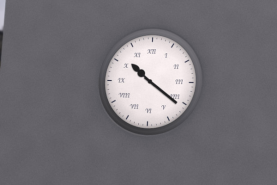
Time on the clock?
10:21
